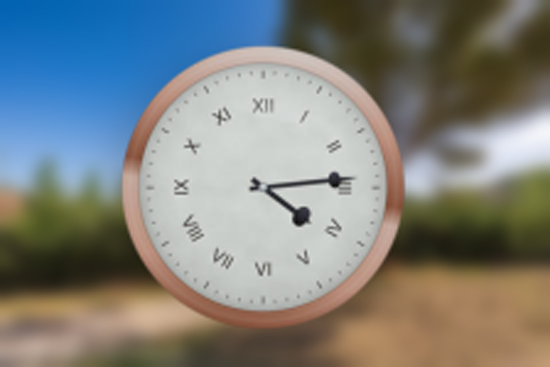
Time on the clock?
4:14
